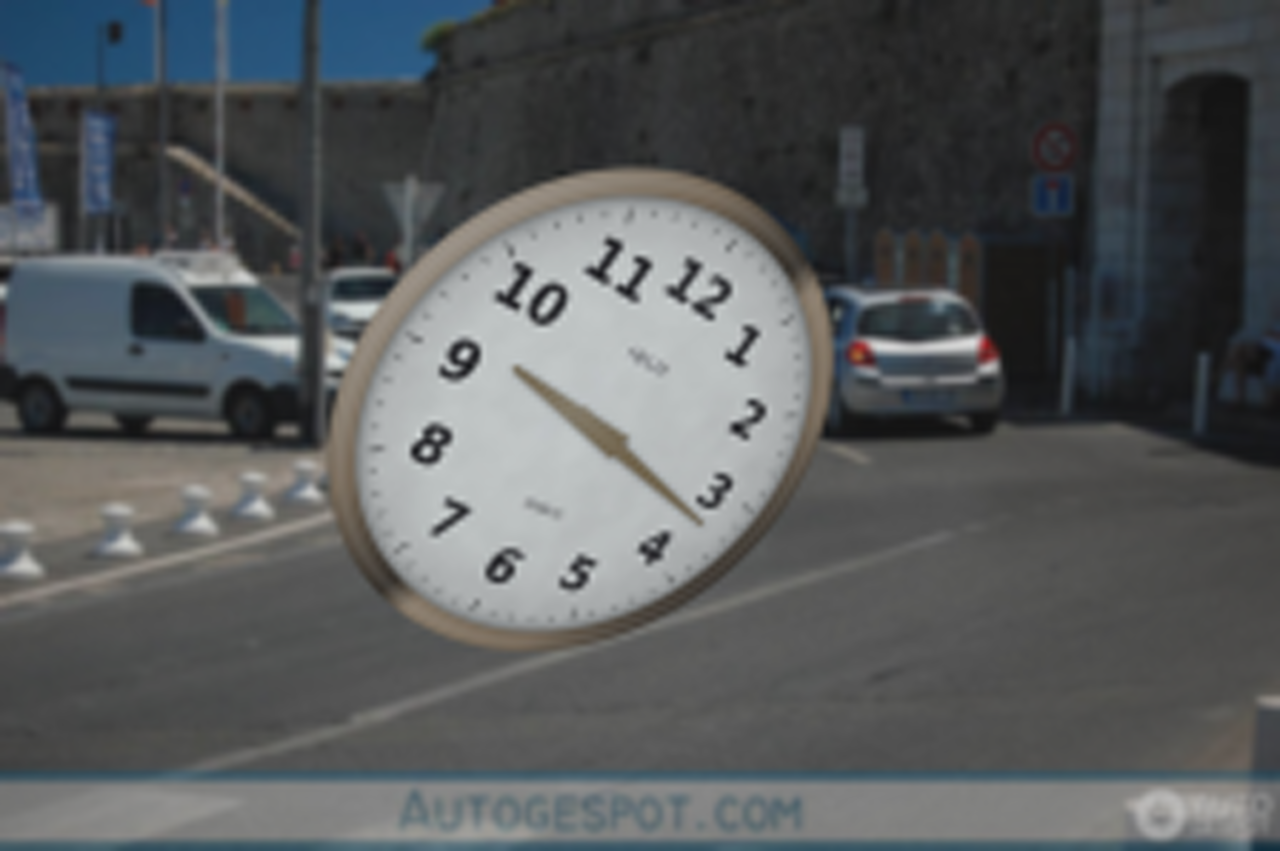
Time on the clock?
9:17
